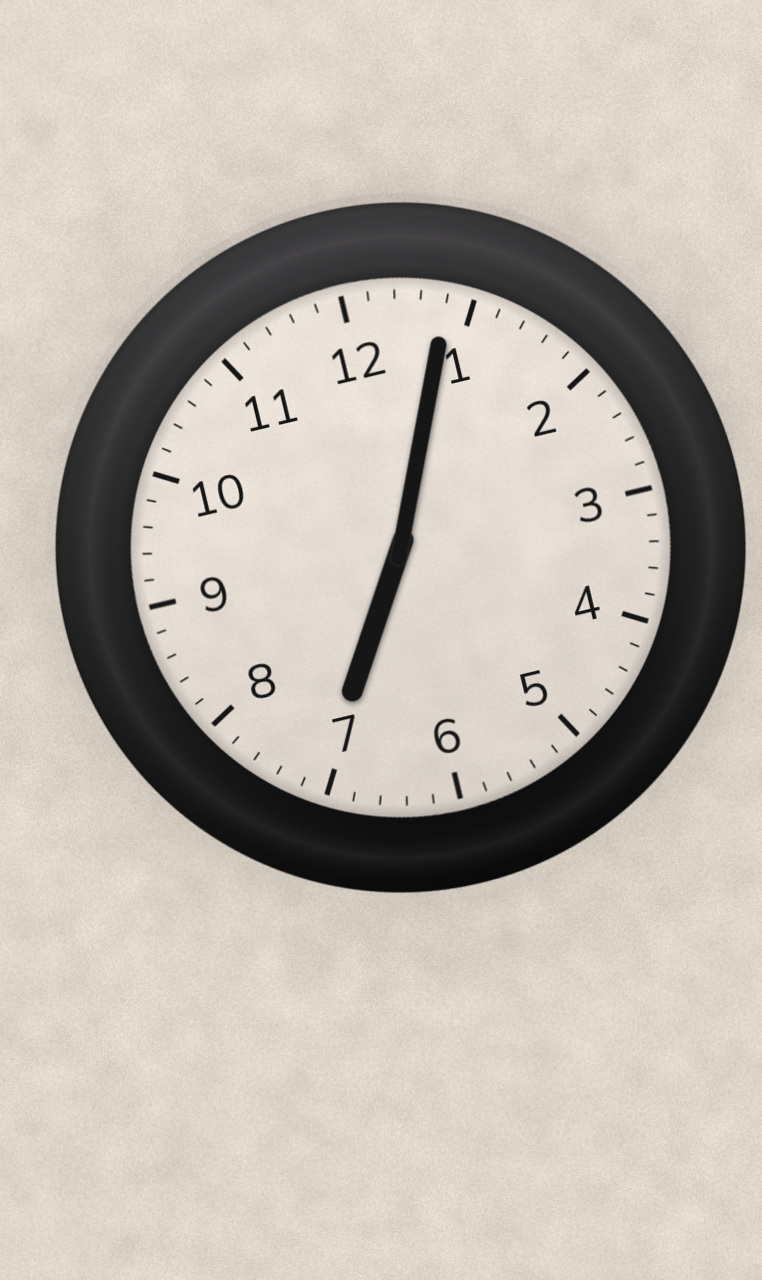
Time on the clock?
7:04
